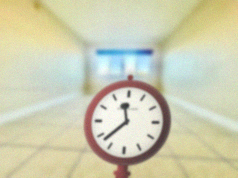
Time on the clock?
11:38
